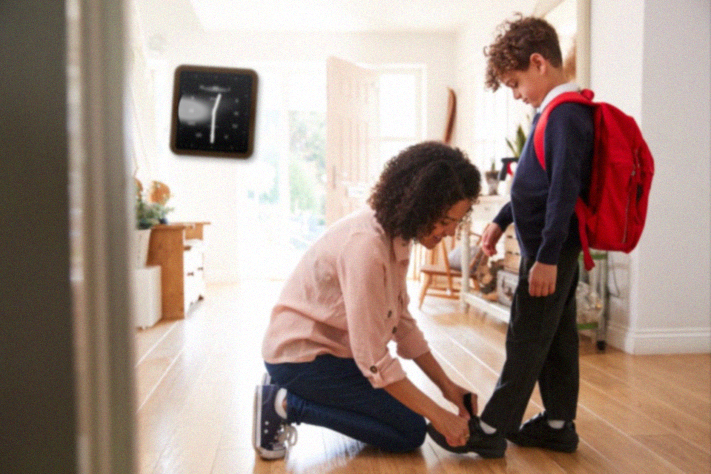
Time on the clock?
12:30
